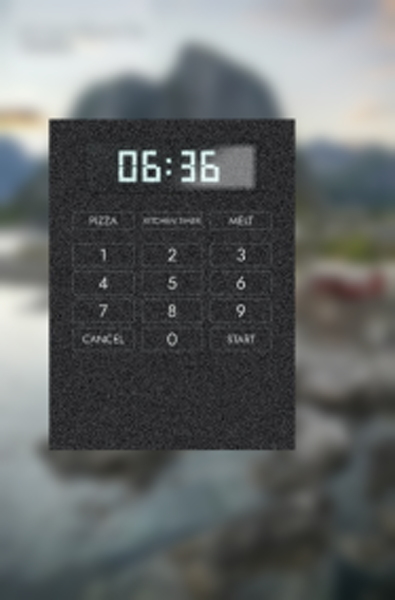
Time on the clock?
6:36
